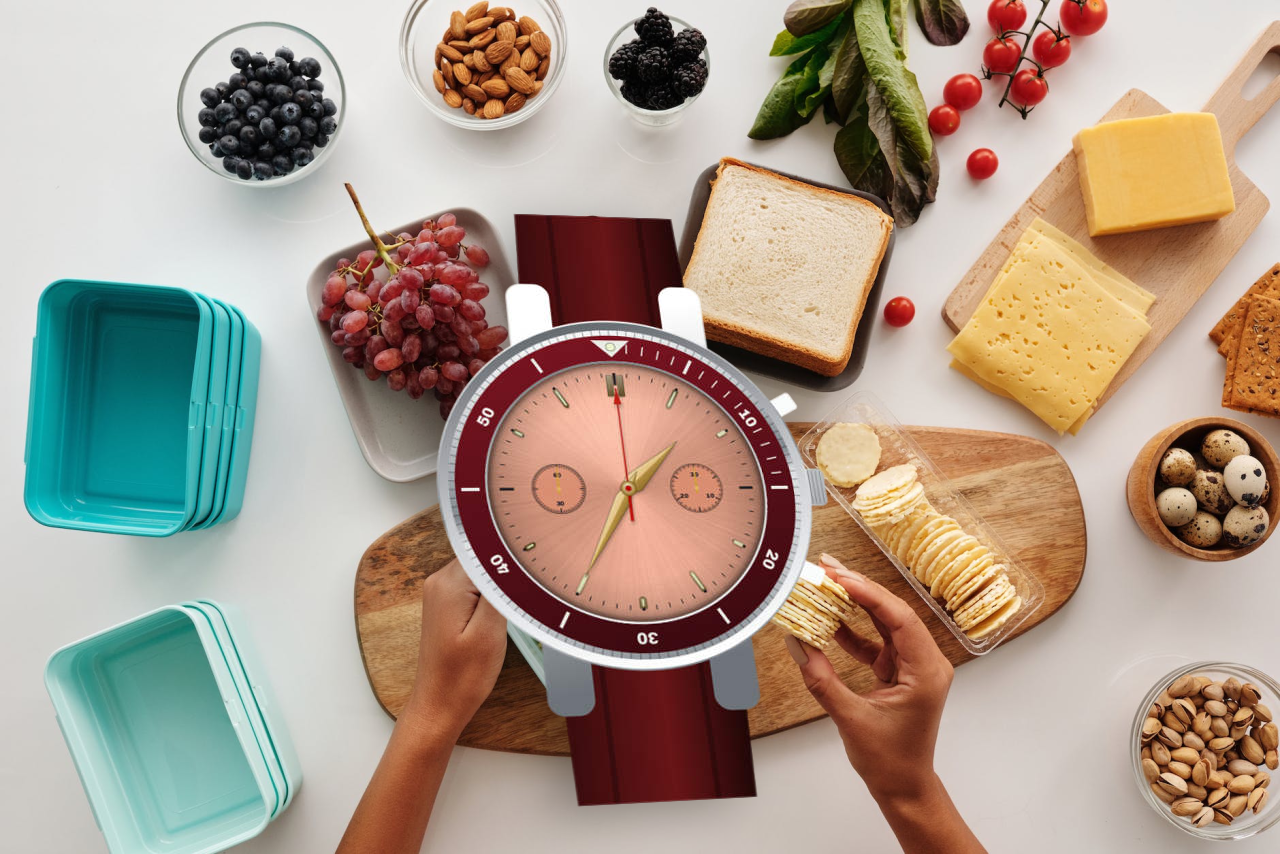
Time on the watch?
1:35
